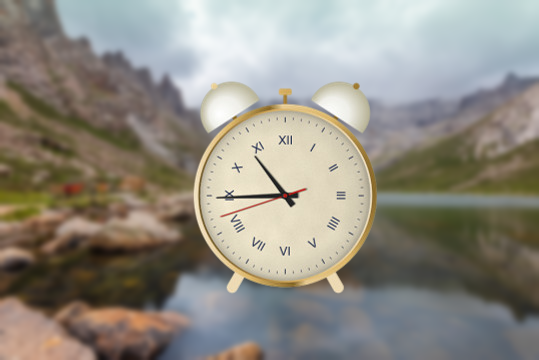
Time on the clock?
10:44:42
